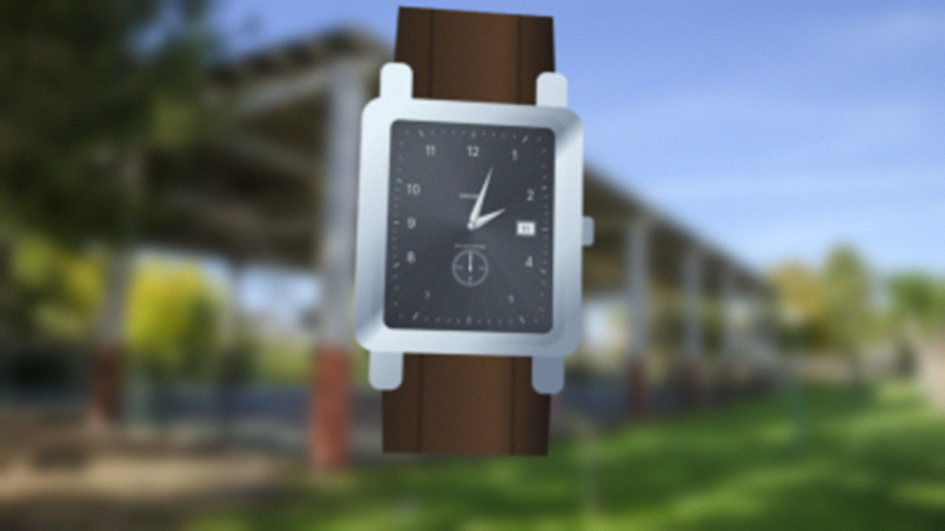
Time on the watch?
2:03
